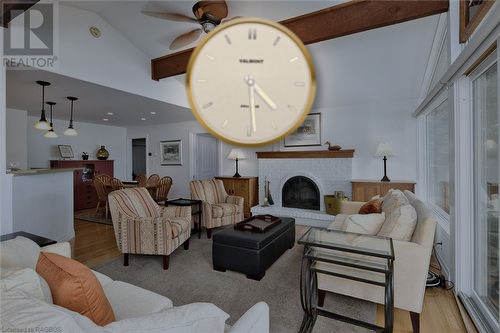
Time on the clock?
4:29
